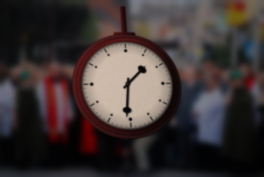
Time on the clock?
1:31
